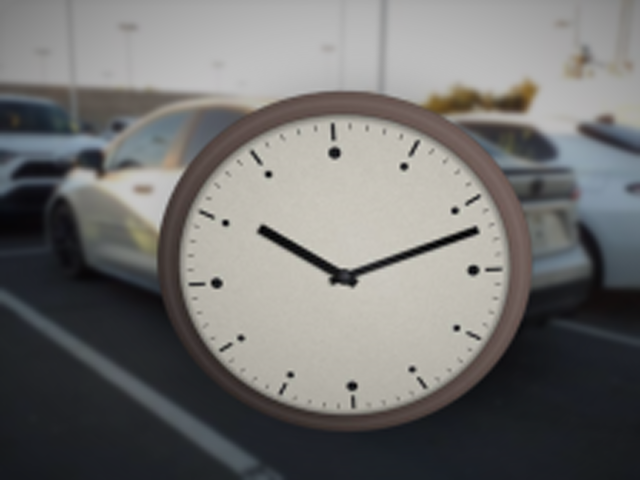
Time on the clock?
10:12
